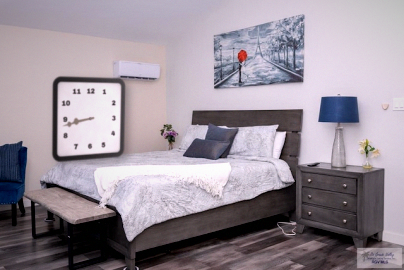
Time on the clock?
8:43
